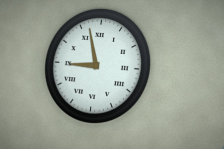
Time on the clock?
8:57
